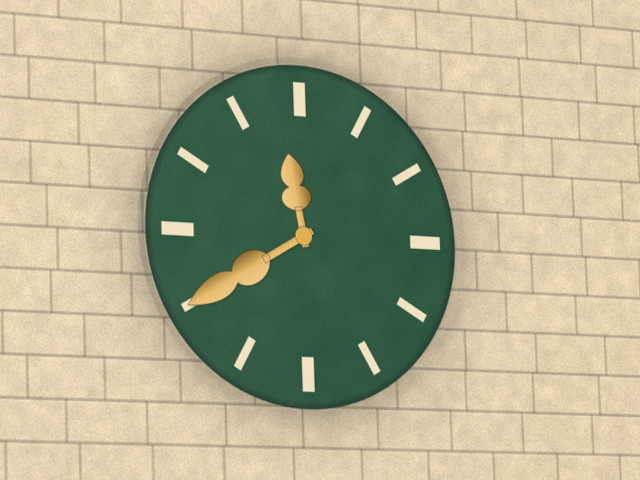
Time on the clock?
11:40
